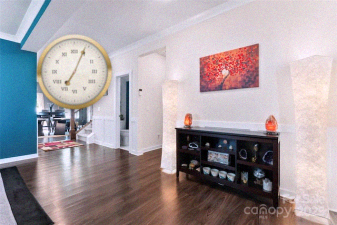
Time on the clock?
7:04
